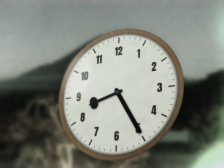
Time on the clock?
8:25
